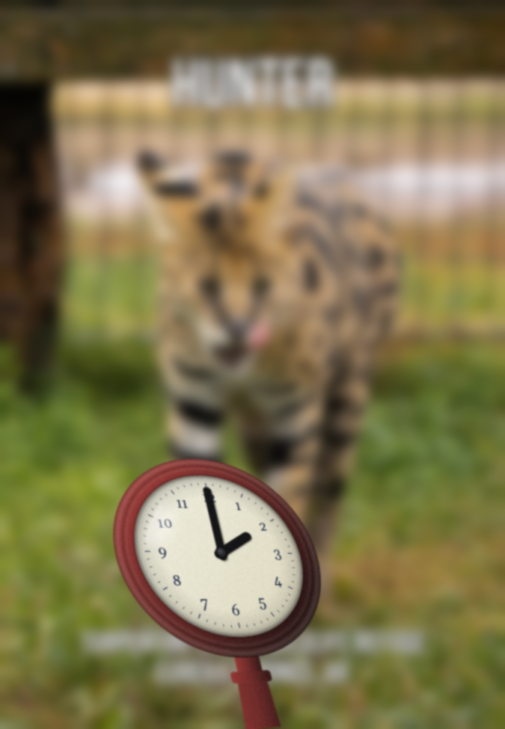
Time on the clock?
2:00
